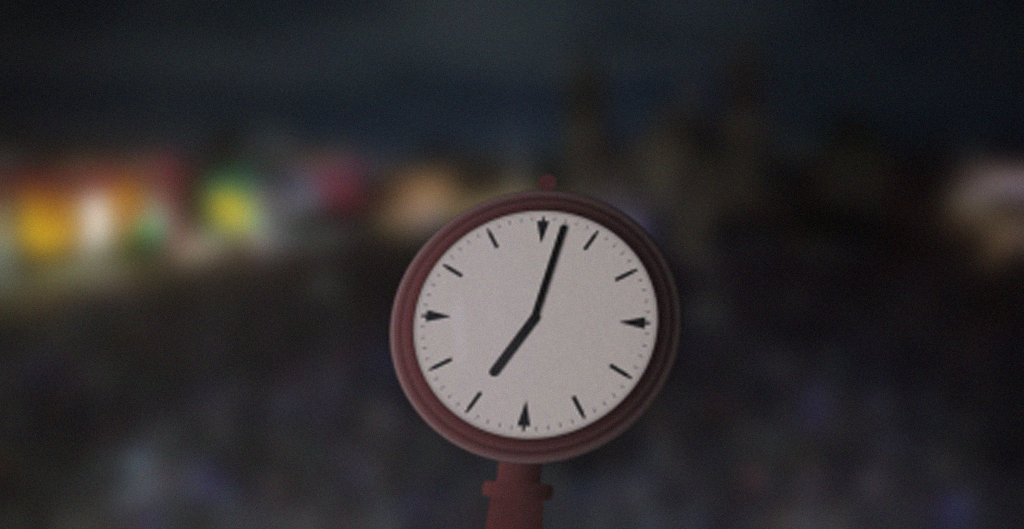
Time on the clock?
7:02
